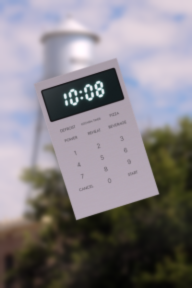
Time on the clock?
10:08
